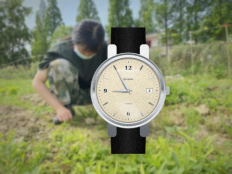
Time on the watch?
8:55
